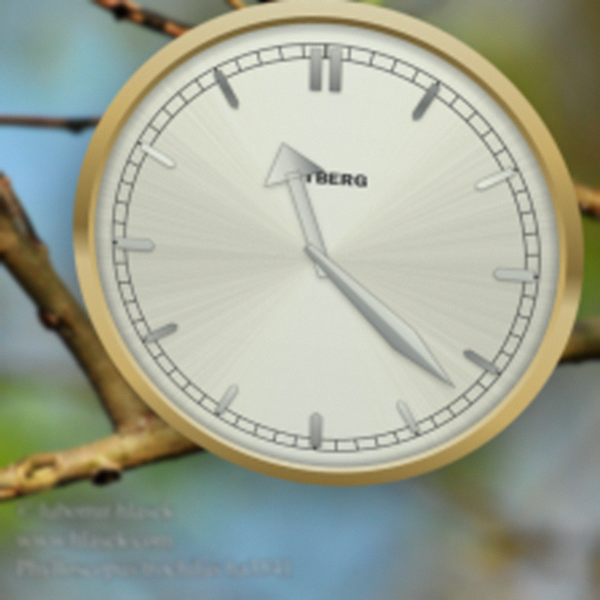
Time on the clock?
11:22
